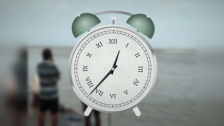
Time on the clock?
12:37
